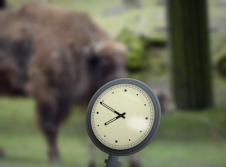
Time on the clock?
7:49
